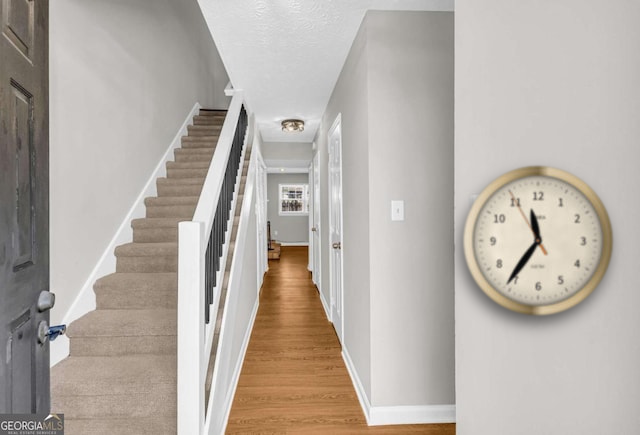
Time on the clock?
11:35:55
